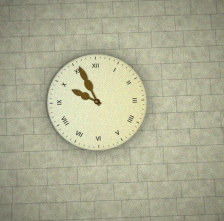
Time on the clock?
9:56
